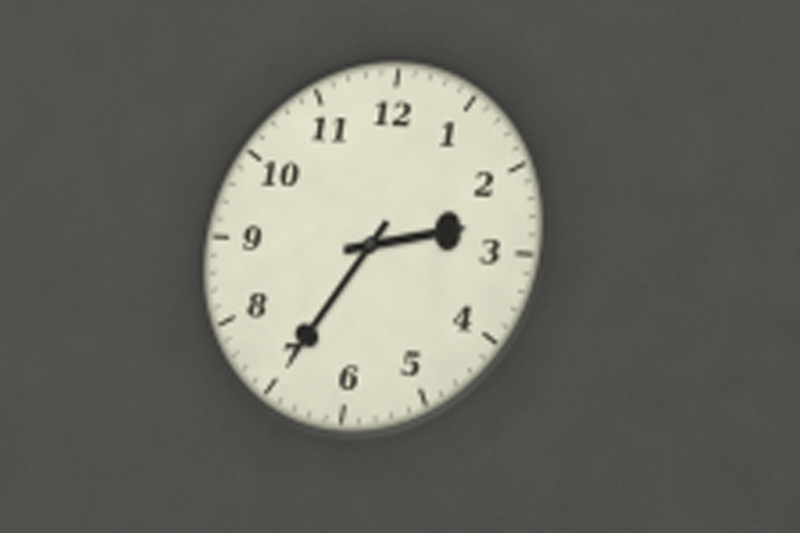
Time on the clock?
2:35
